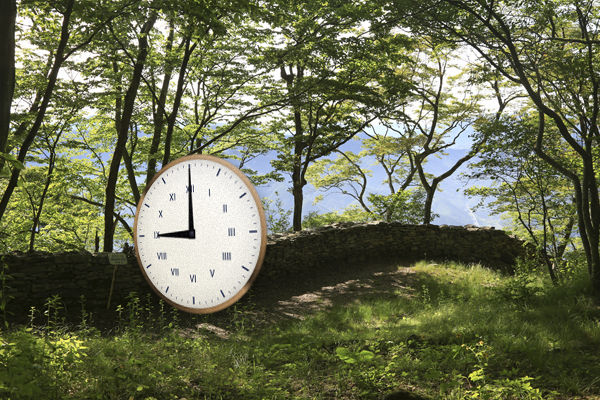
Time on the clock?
9:00
